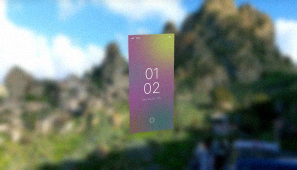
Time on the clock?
1:02
